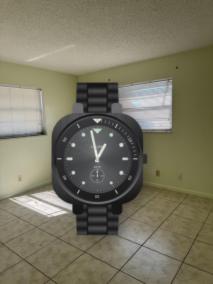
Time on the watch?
12:58
